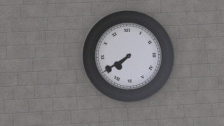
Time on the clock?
7:40
